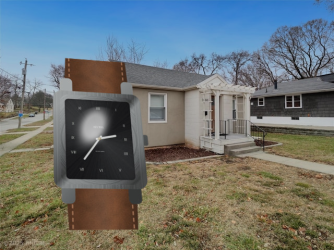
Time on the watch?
2:36
